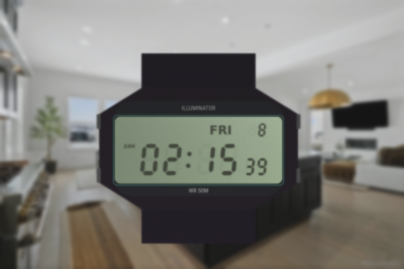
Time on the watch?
2:15:39
